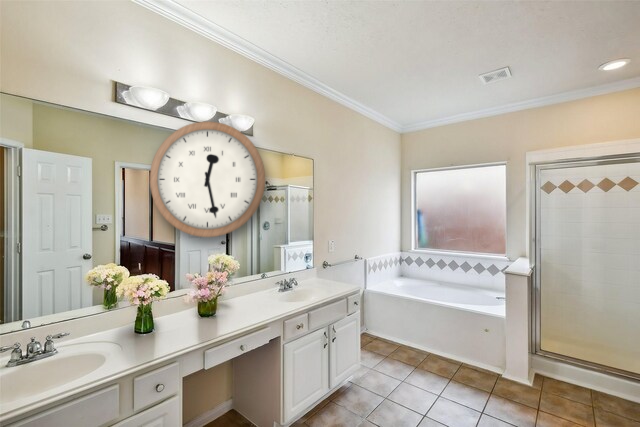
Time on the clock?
12:28
